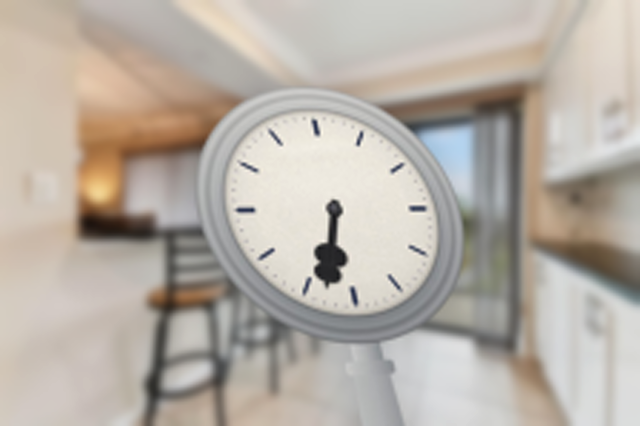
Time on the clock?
6:33
